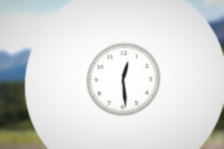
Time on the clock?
12:29
